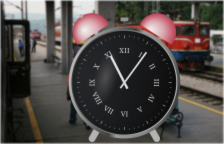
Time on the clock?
11:06
